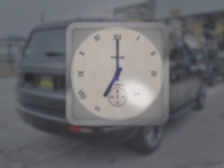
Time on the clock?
7:00
